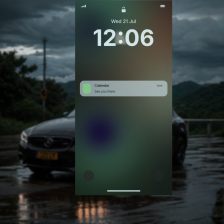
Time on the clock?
12:06
